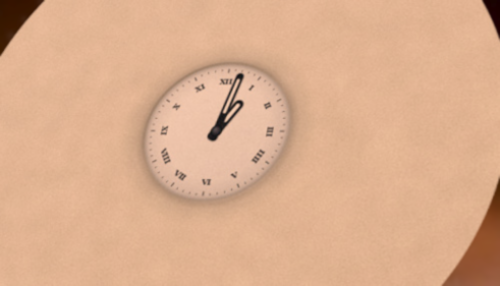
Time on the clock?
1:02
